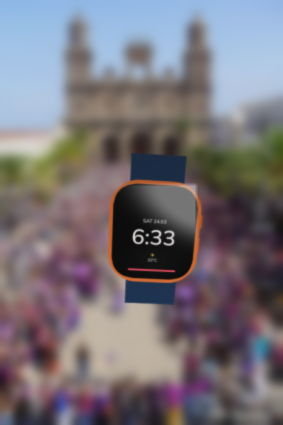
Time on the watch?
6:33
